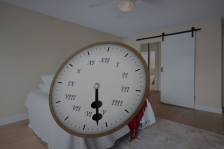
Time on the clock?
5:27
